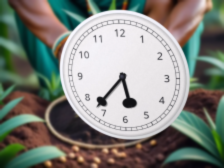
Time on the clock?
5:37
